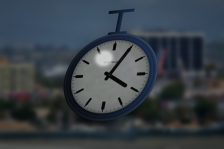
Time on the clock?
4:05
